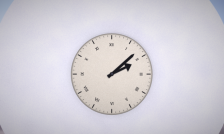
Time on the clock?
2:08
